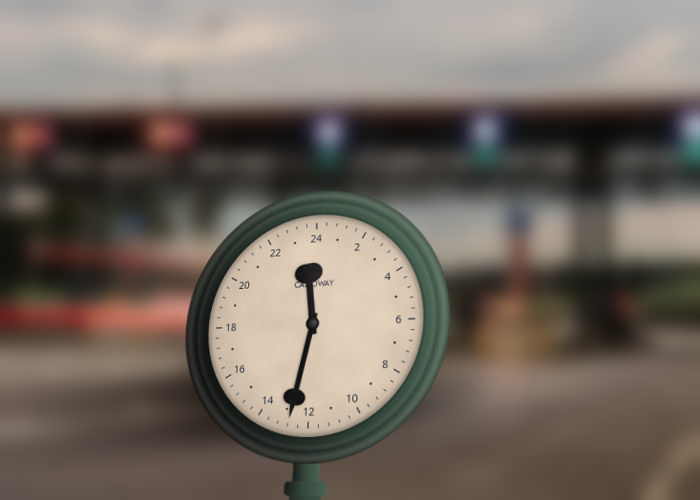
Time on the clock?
23:32
